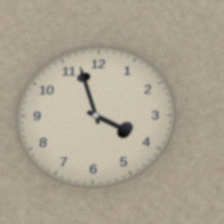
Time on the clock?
3:57
